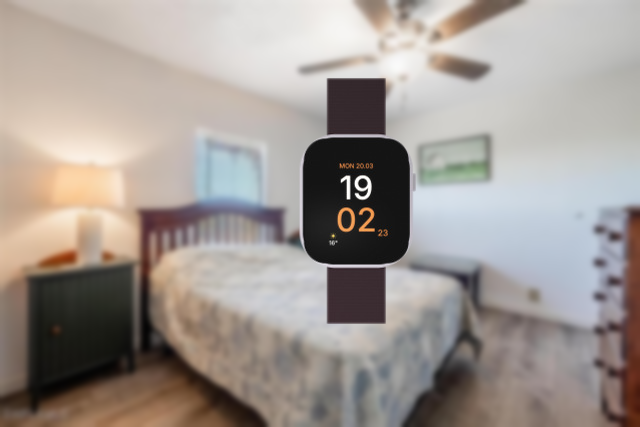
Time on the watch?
19:02:23
